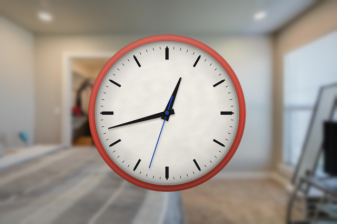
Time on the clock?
12:42:33
